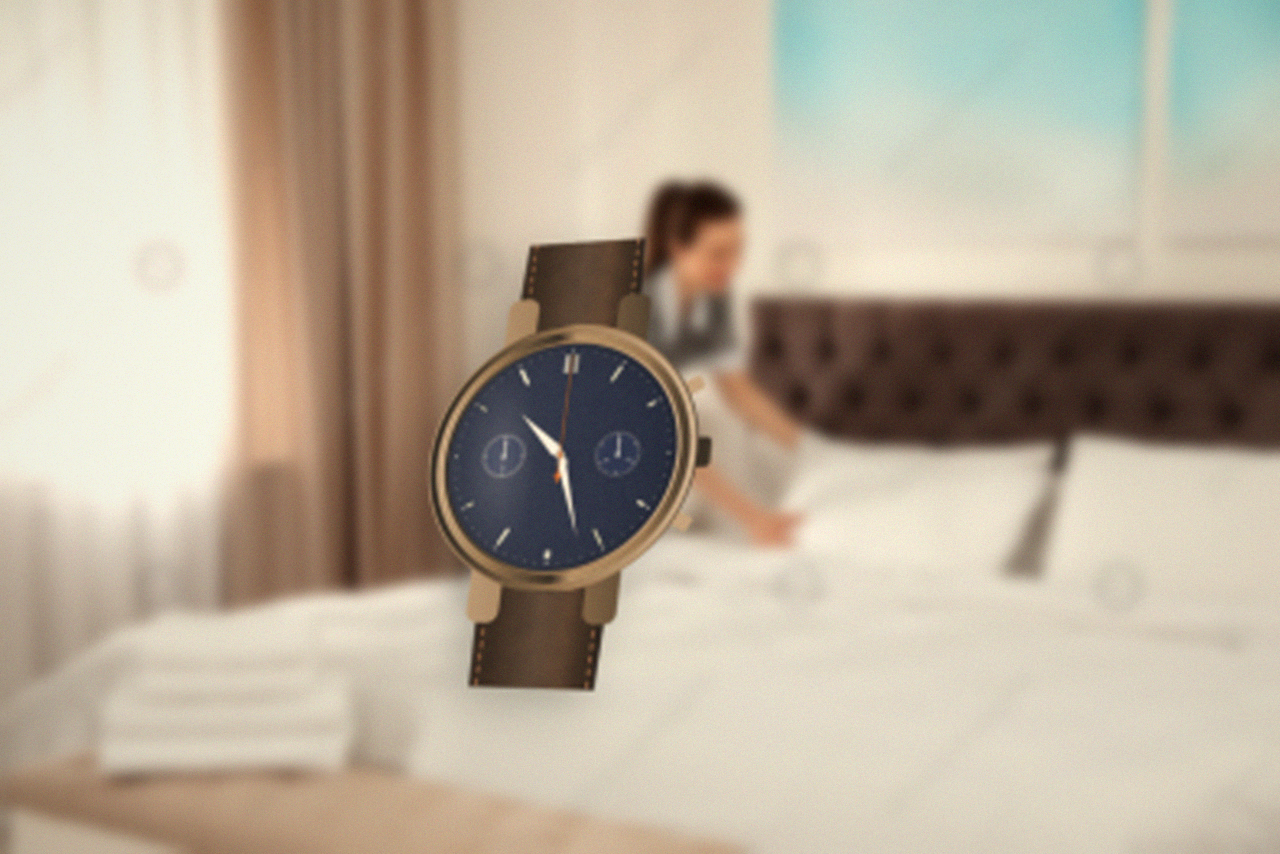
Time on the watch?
10:27
